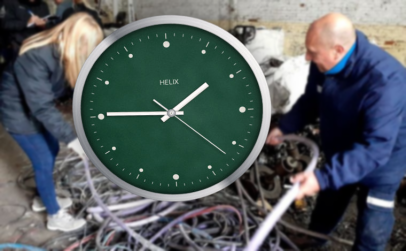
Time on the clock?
1:45:22
